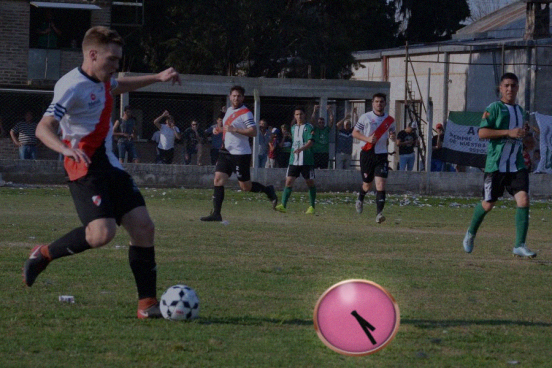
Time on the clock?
4:25
